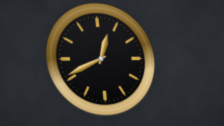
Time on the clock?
12:41
